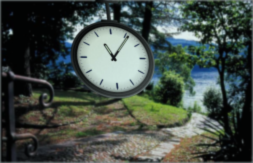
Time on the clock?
11:06
